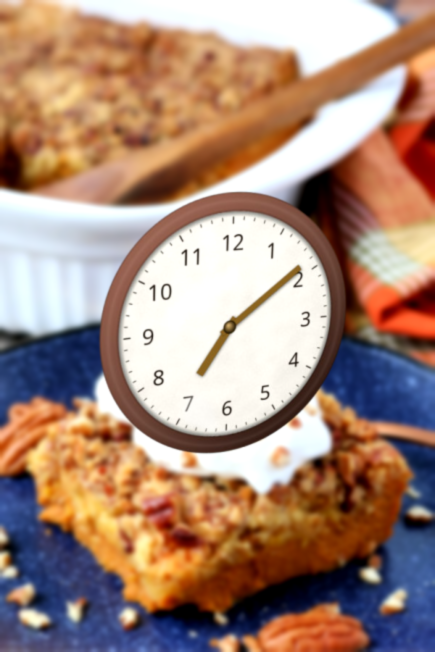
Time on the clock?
7:09
